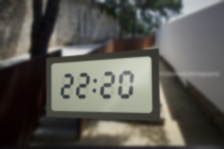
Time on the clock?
22:20
